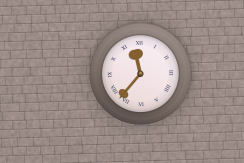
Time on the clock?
11:37
